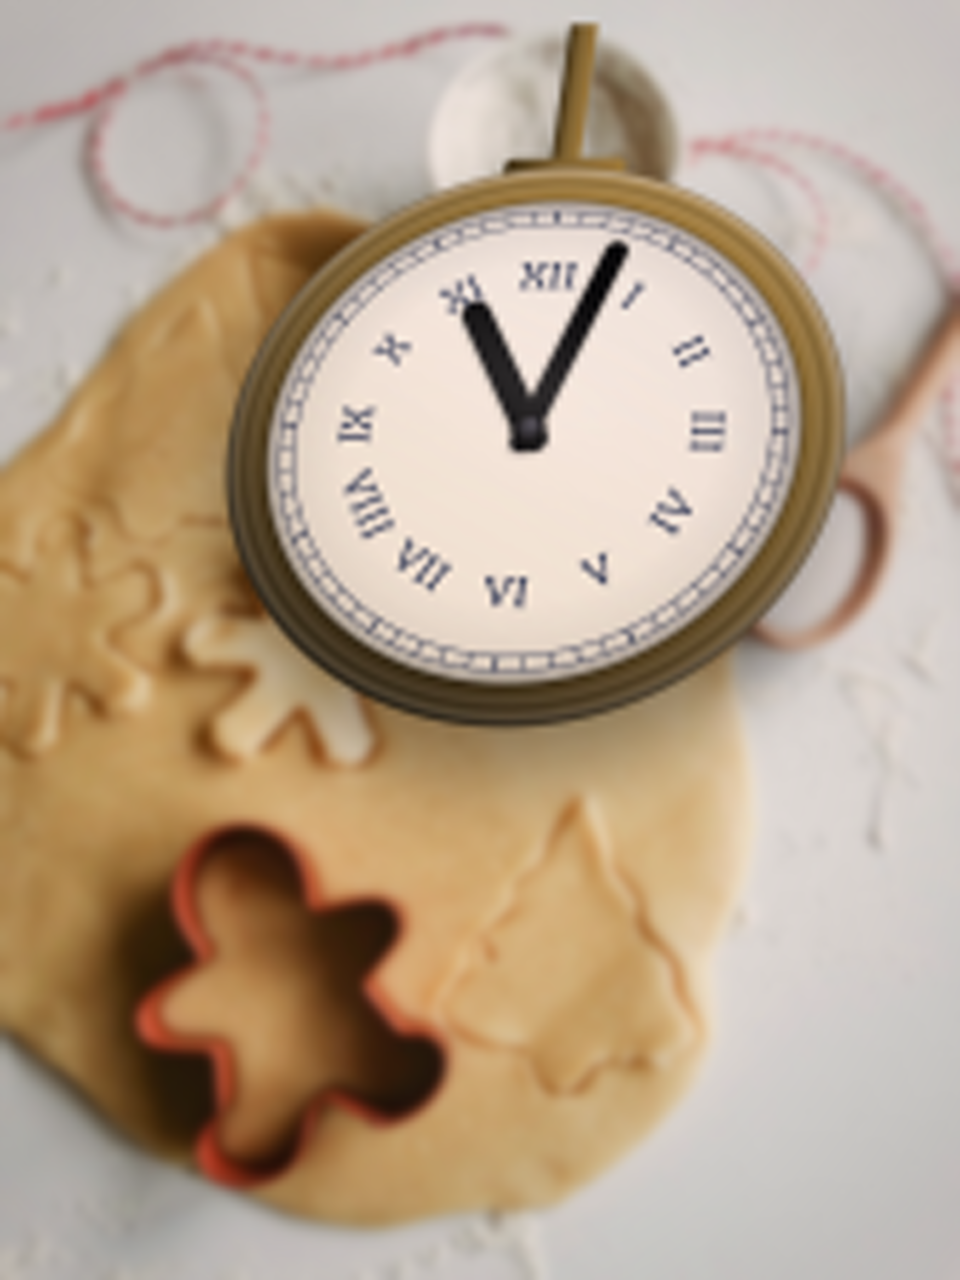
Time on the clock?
11:03
